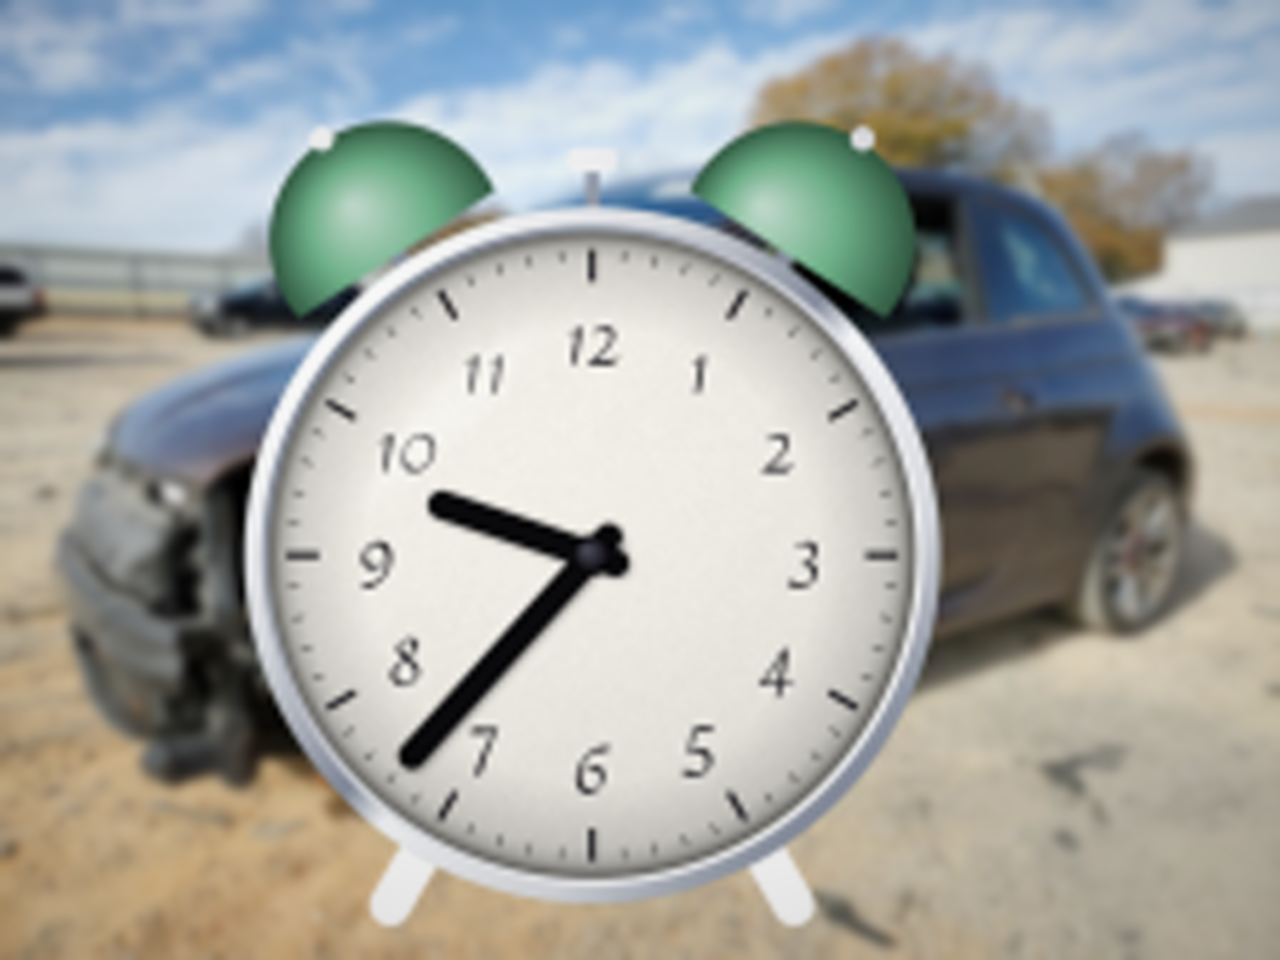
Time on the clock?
9:37
